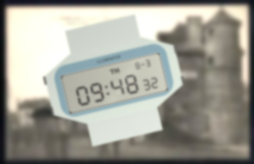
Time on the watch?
9:48
